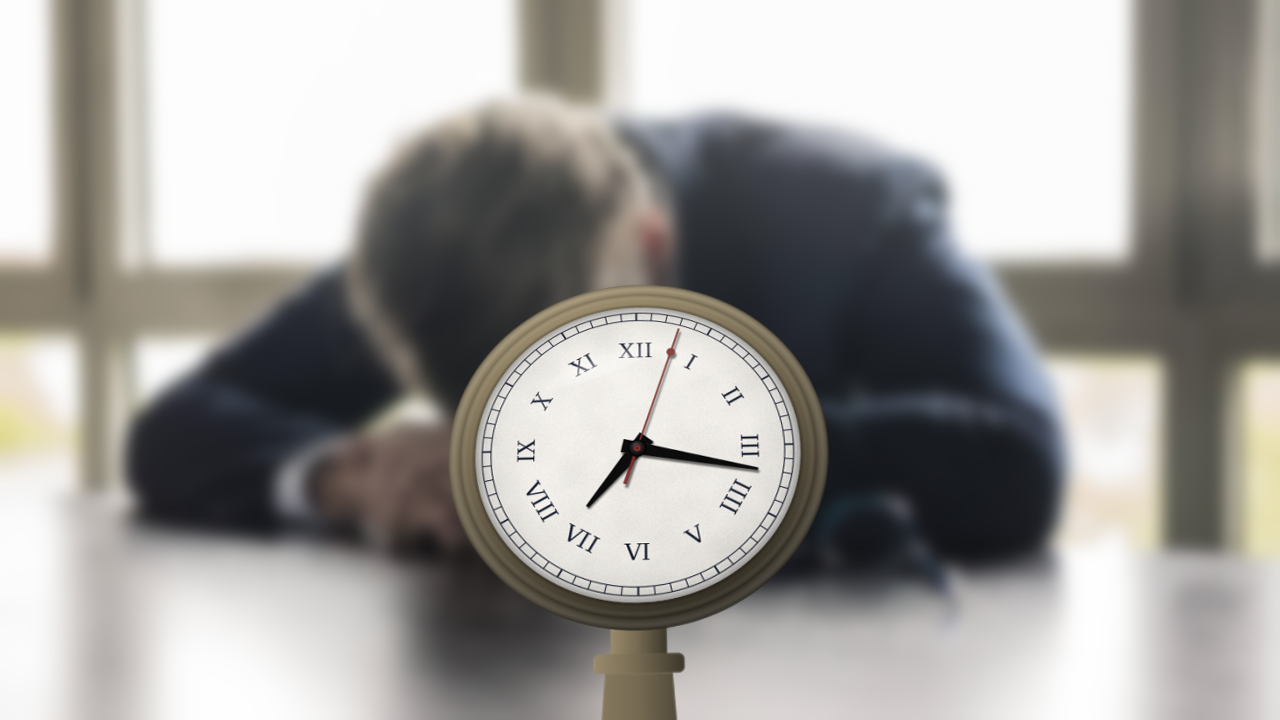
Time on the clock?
7:17:03
